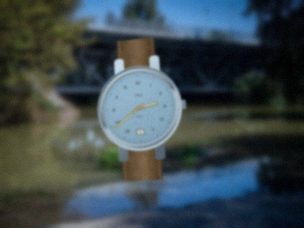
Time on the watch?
2:39
